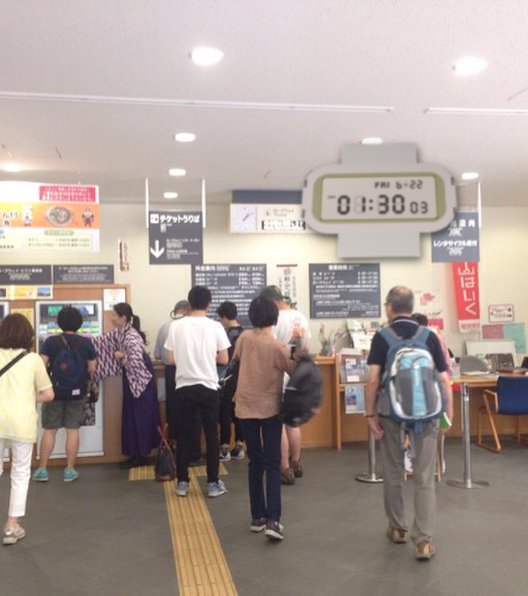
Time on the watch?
1:30:03
